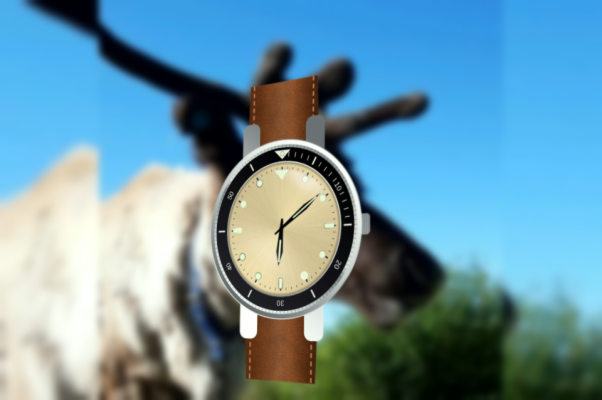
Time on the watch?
6:09
